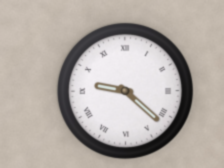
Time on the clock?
9:22
